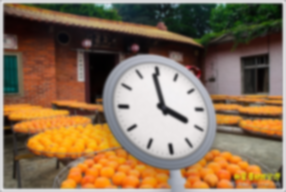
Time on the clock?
3:59
